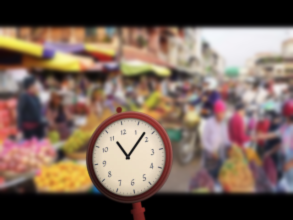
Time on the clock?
11:08
